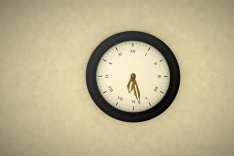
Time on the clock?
6:28
